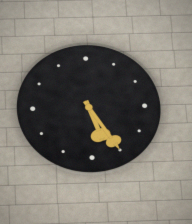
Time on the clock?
5:25
